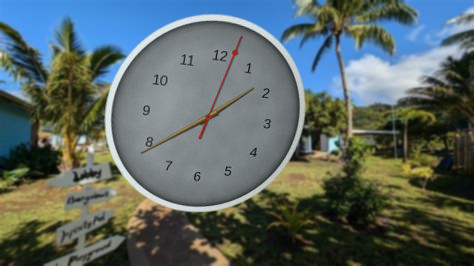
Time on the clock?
1:39:02
